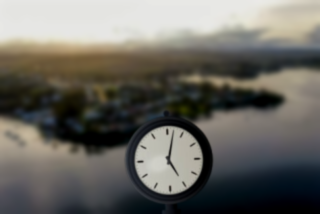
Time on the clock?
5:02
